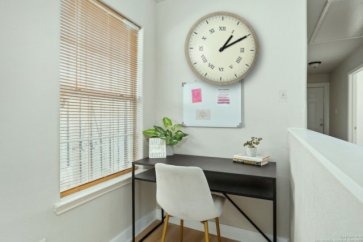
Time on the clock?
1:10
